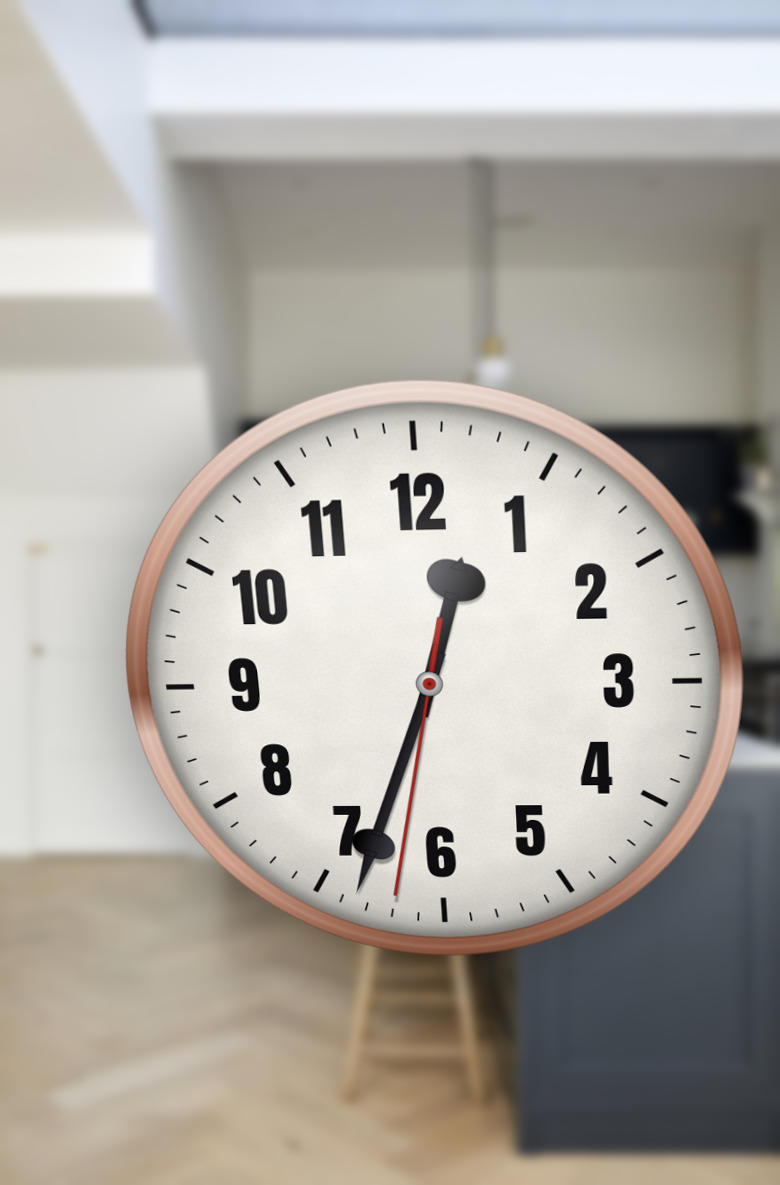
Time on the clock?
12:33:32
